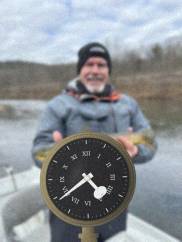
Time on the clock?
4:39
